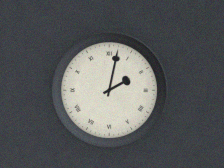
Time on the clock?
2:02
